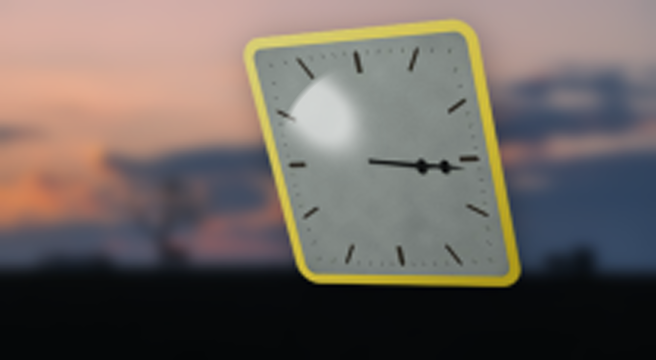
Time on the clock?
3:16
